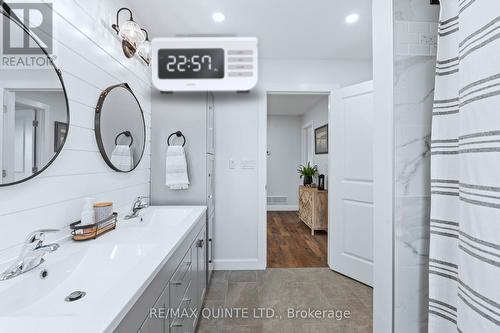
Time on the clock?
22:57
